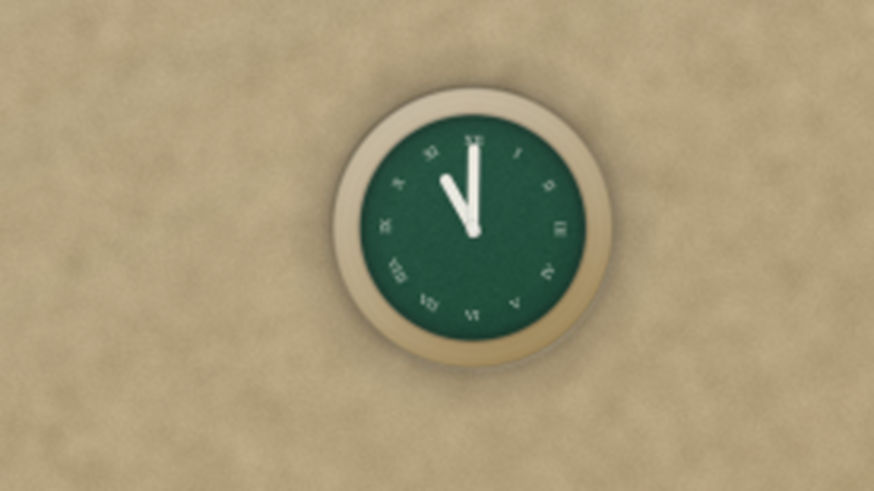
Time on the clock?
11:00
